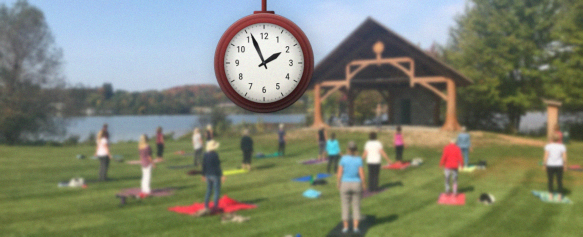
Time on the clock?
1:56
